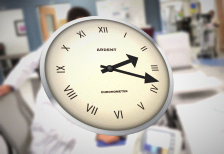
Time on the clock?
2:18
